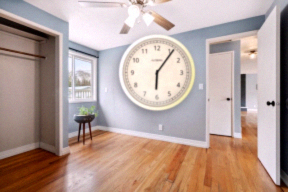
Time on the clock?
6:06
